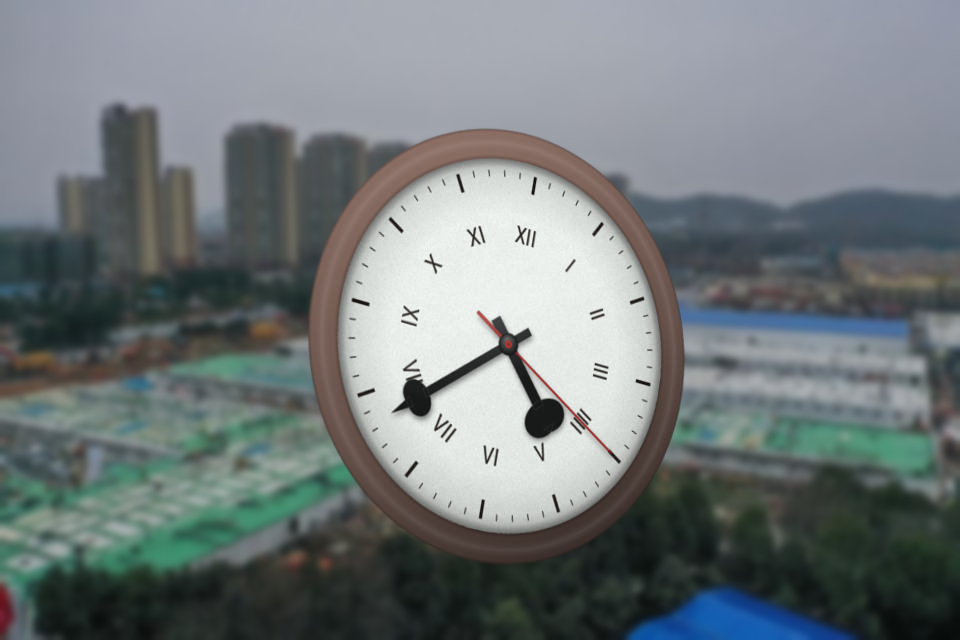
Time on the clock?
4:38:20
